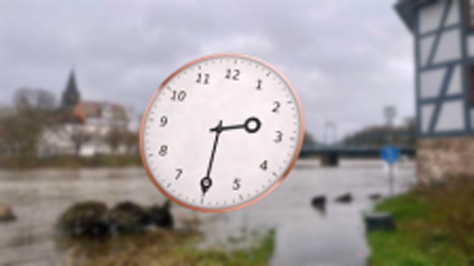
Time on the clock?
2:30
